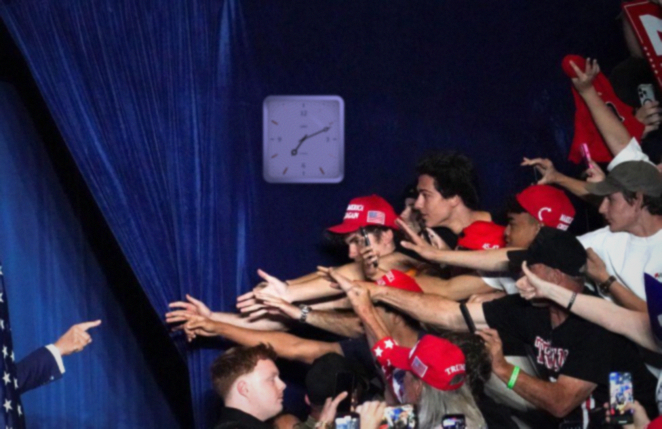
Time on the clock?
7:11
